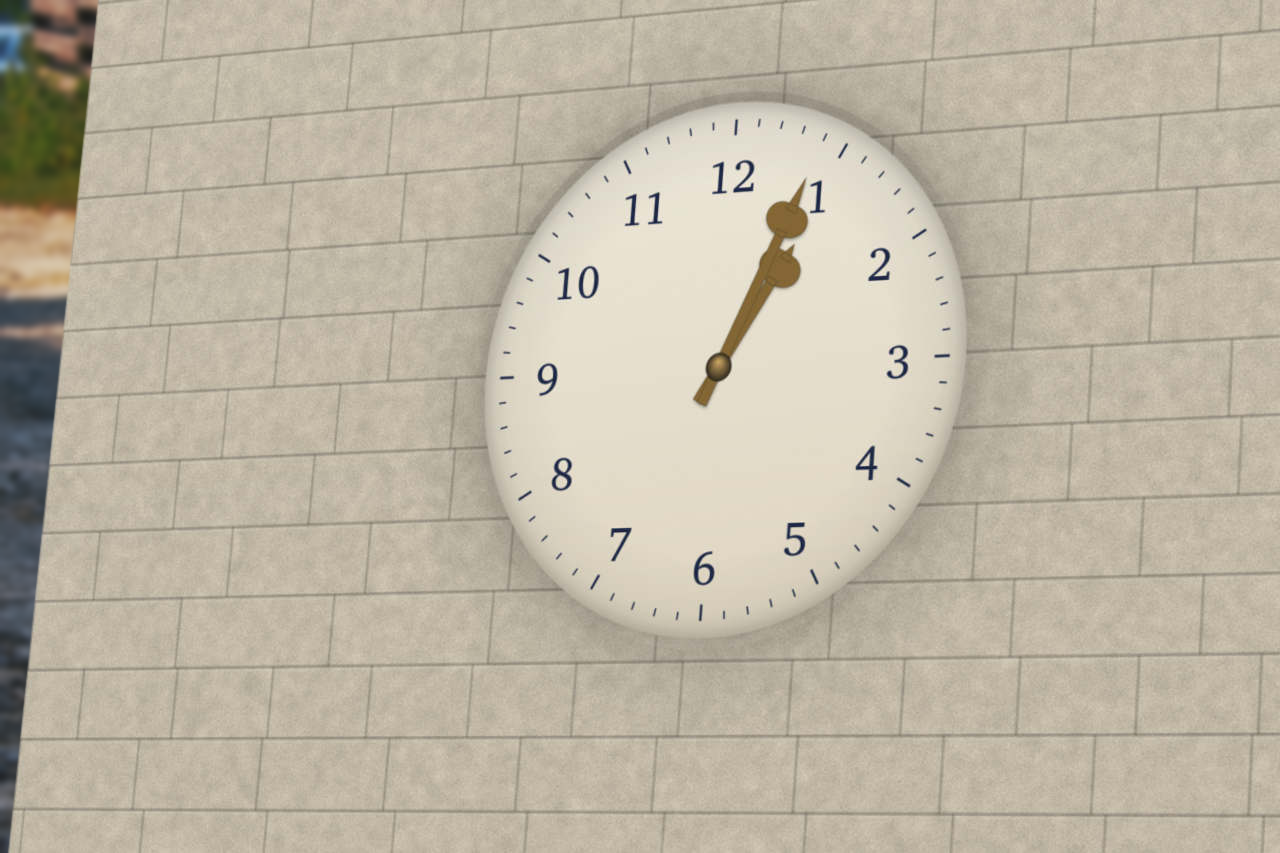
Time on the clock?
1:04
